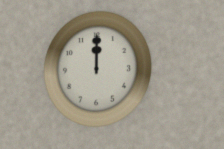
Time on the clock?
12:00
